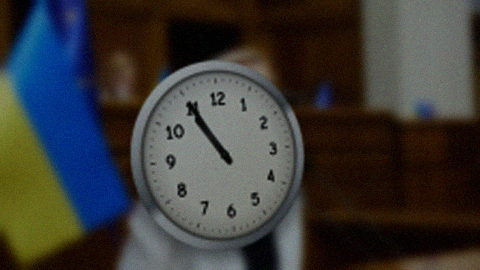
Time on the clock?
10:55
